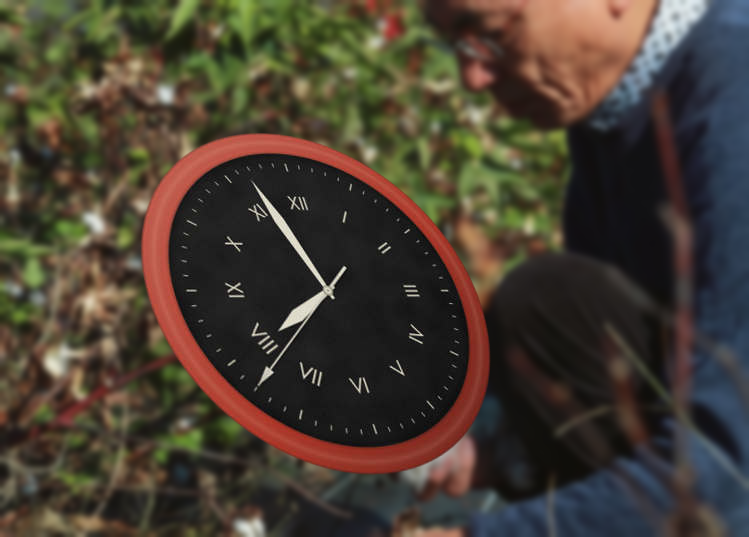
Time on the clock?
7:56:38
